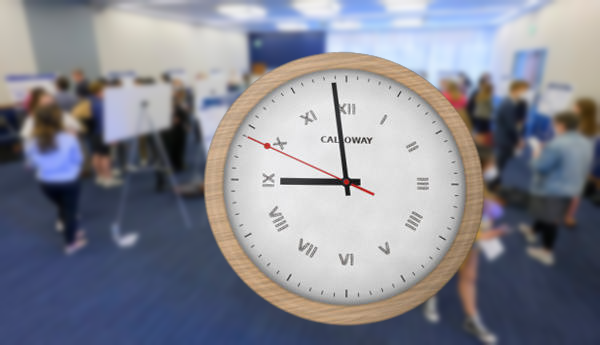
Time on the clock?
8:58:49
